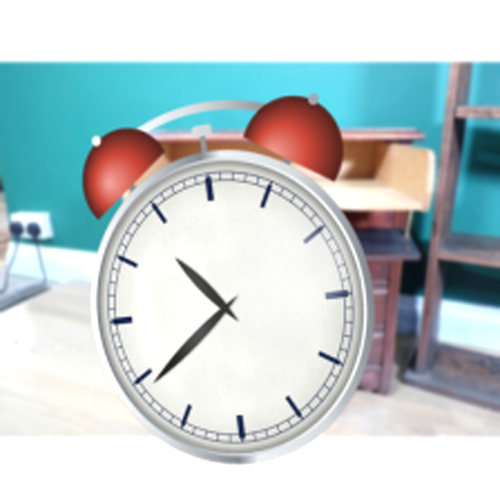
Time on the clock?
10:39
